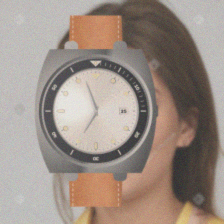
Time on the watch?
6:57
